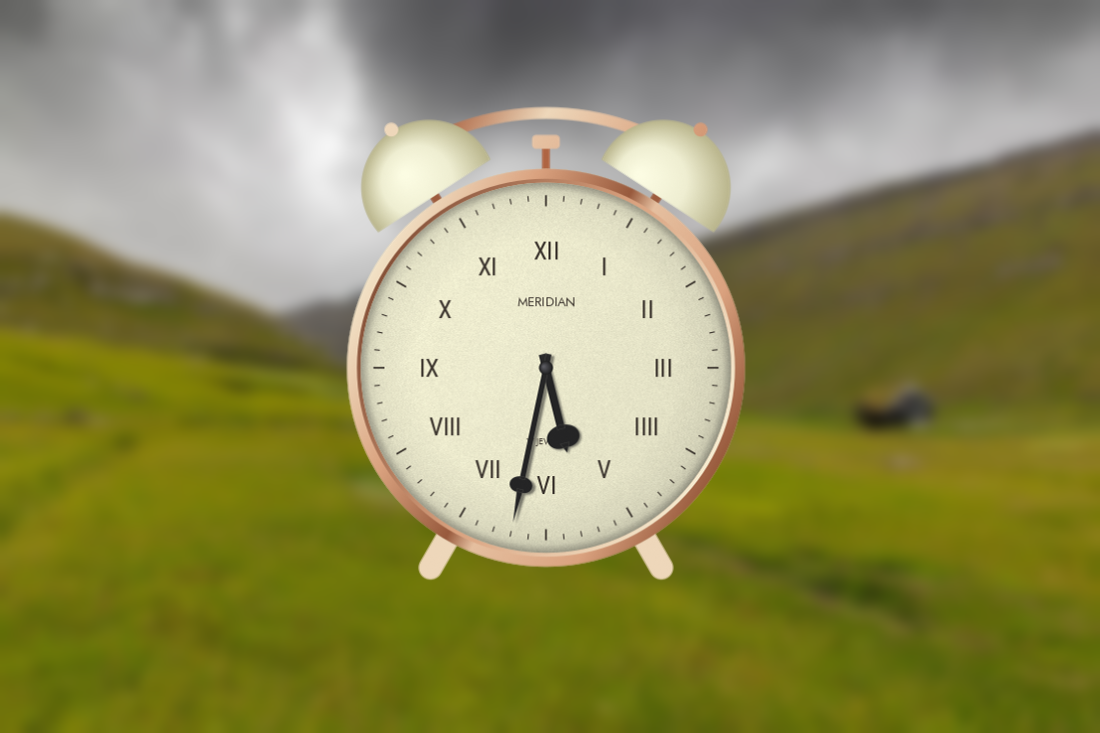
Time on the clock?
5:32
